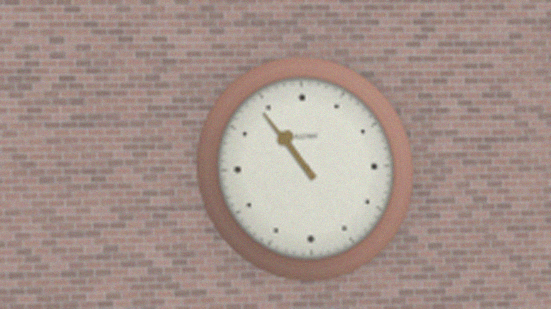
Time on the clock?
10:54
